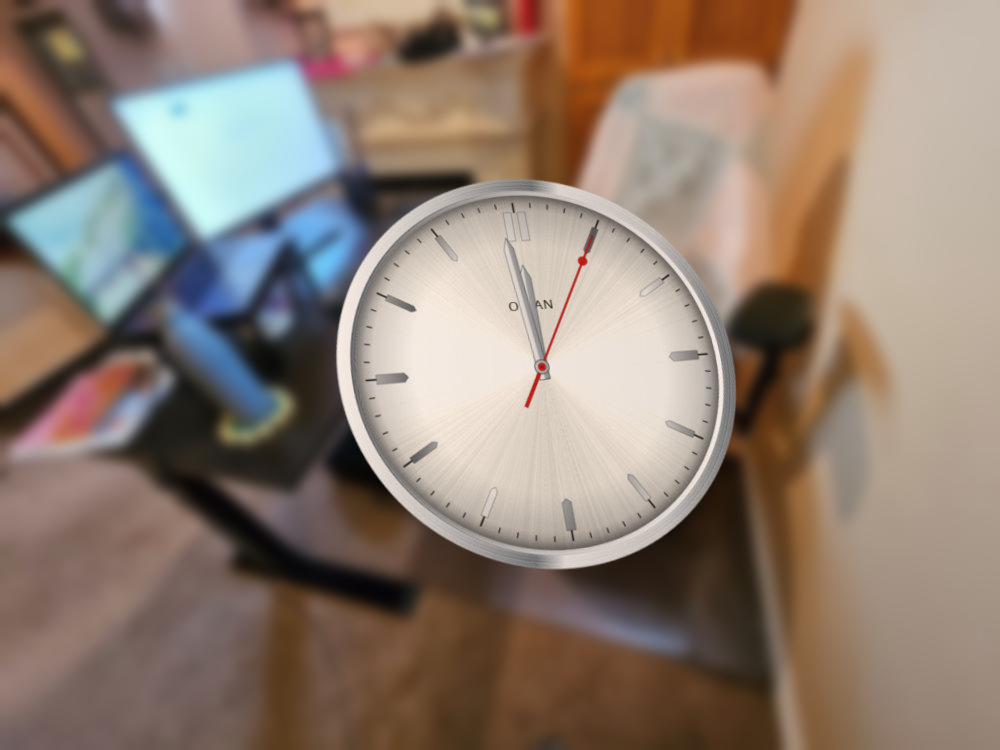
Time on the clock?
11:59:05
